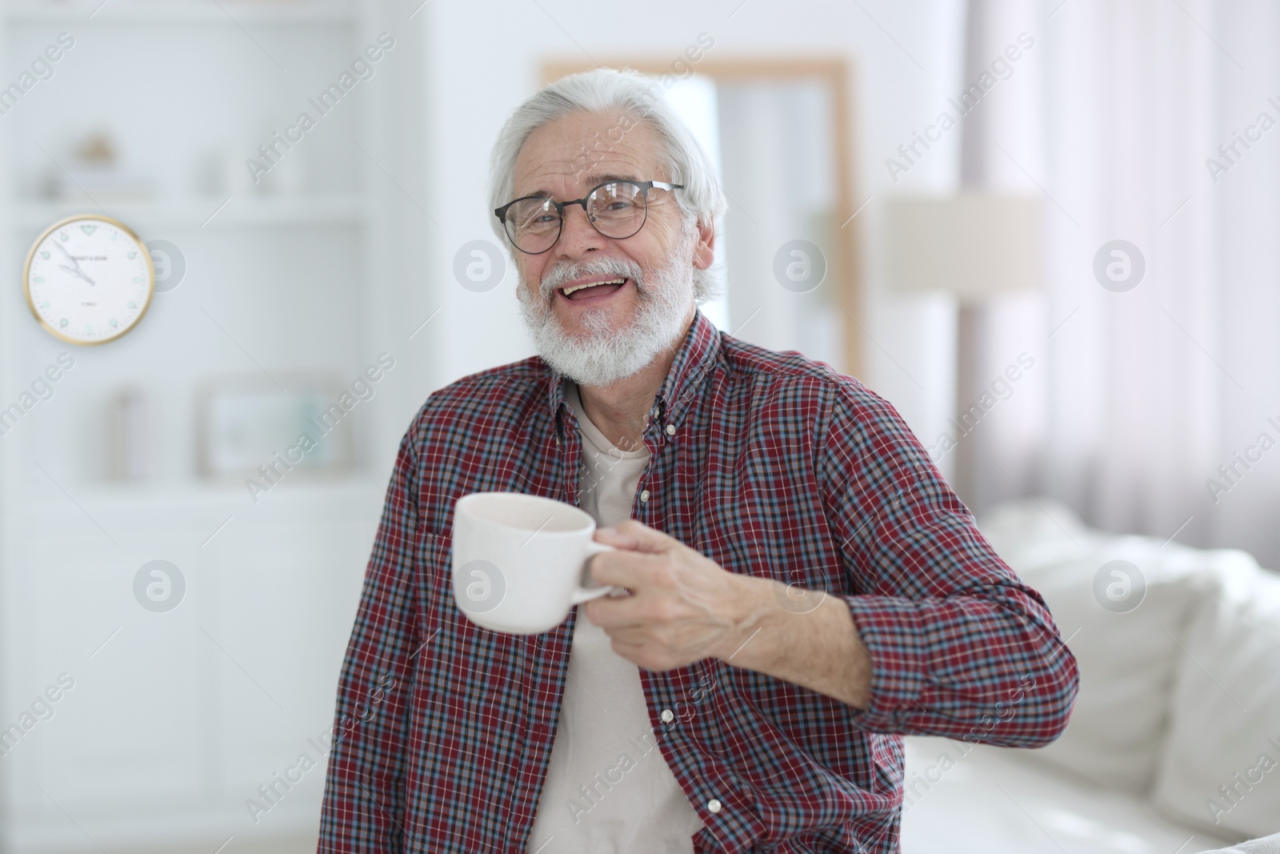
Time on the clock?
9:53
